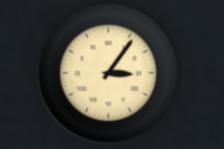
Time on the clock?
3:06
